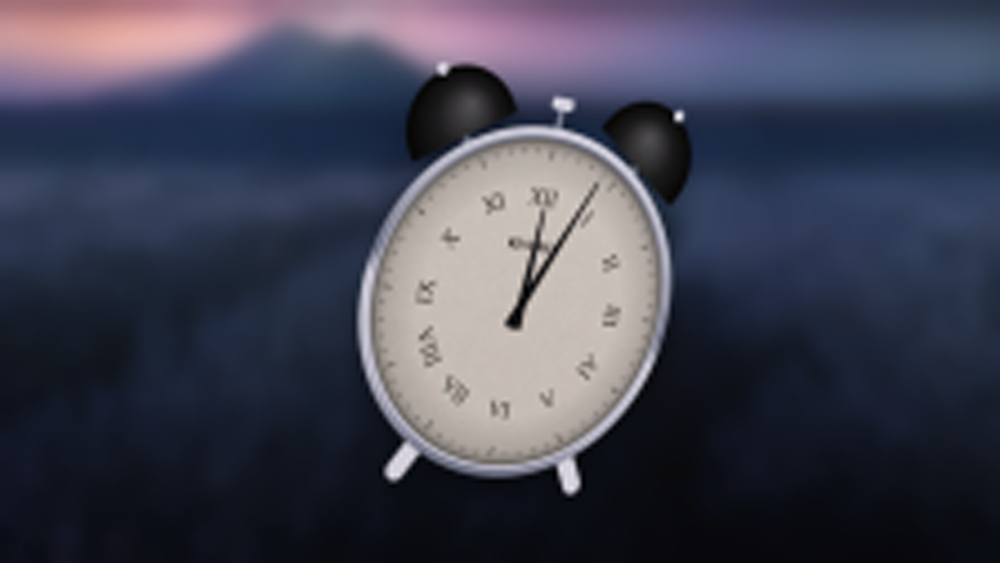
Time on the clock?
12:04
